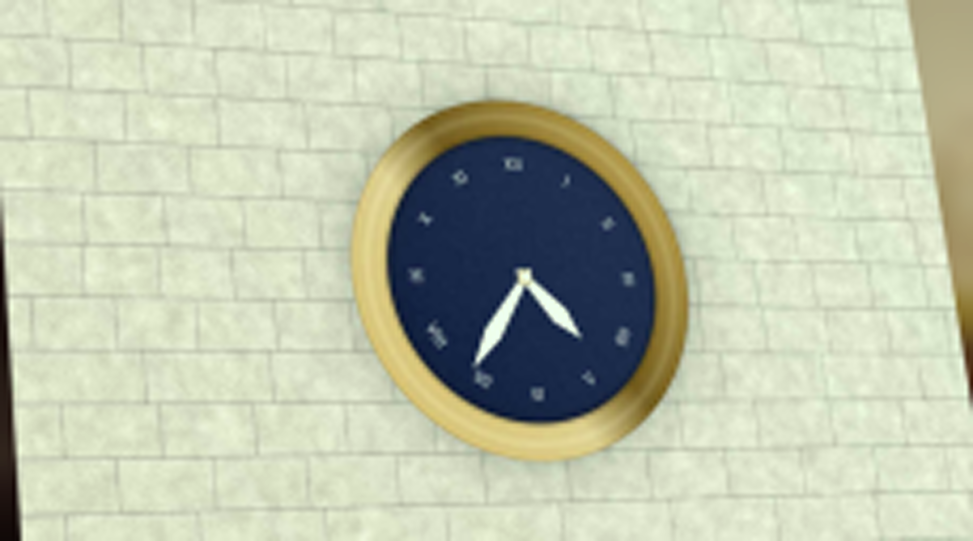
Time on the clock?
4:36
